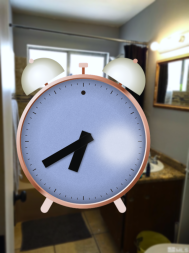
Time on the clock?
6:40
